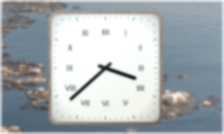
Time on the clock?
3:38
